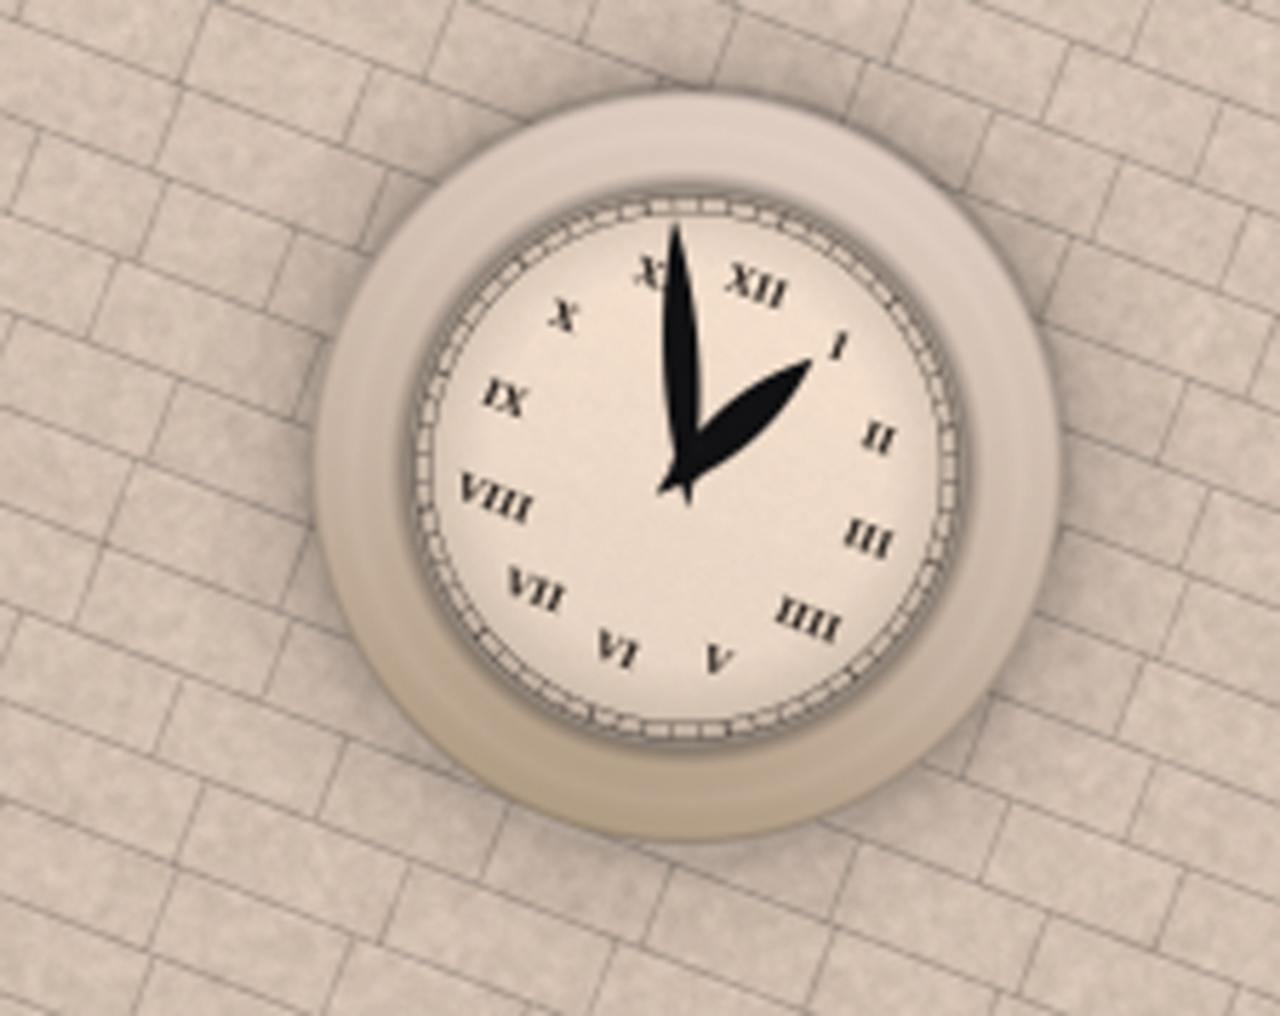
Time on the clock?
12:56
